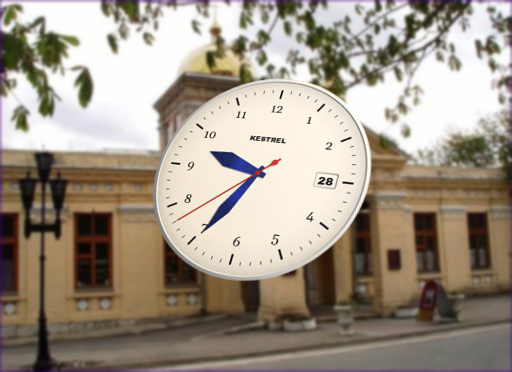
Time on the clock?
9:34:38
